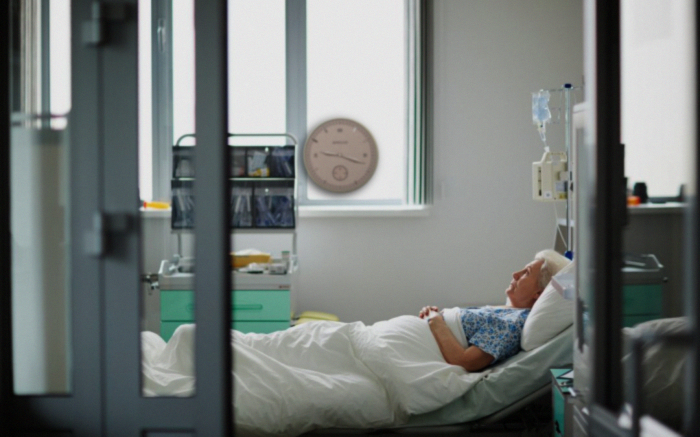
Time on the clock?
9:18
